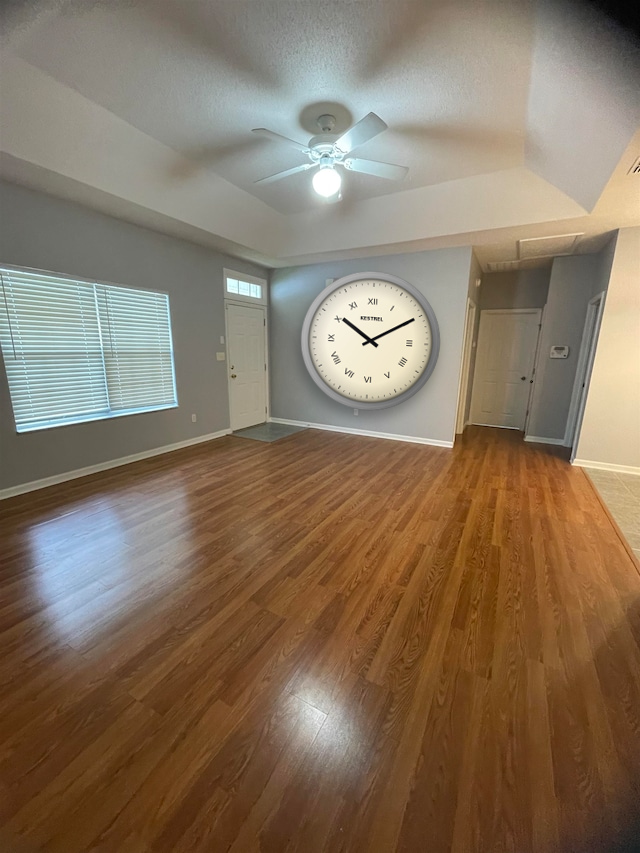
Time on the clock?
10:10
